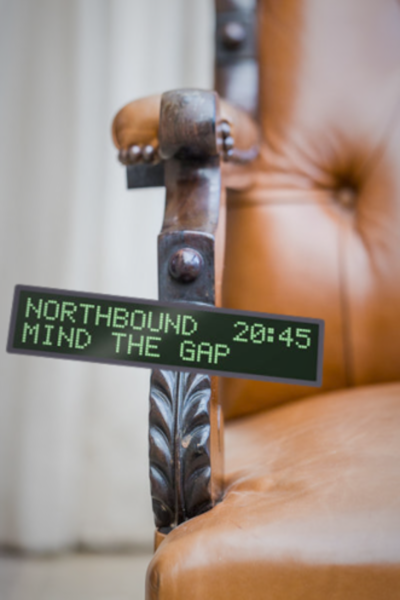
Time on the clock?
20:45
